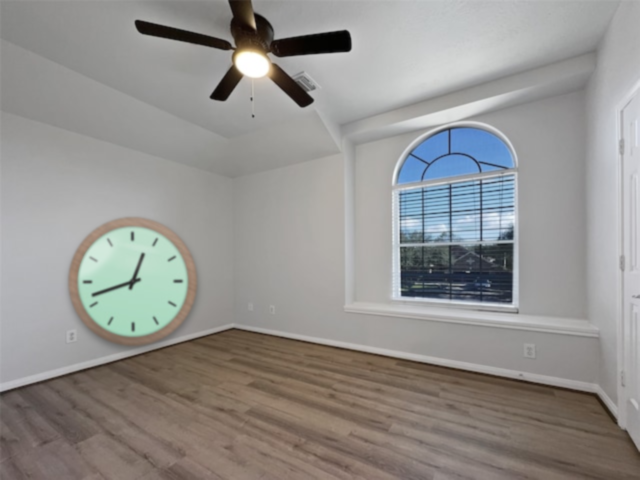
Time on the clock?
12:42
